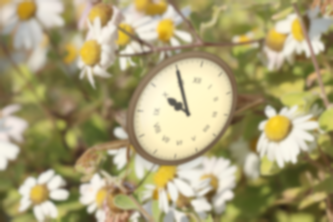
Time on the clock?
9:55
